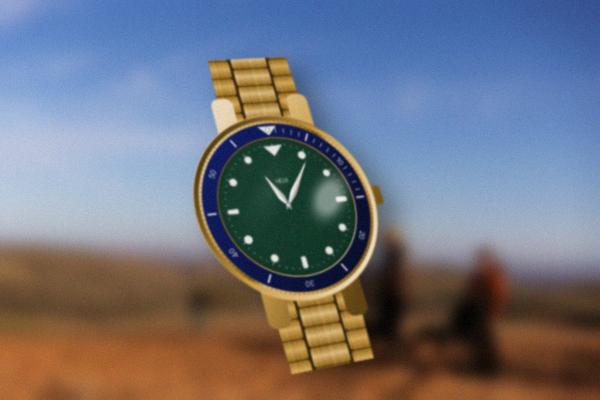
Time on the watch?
11:06
